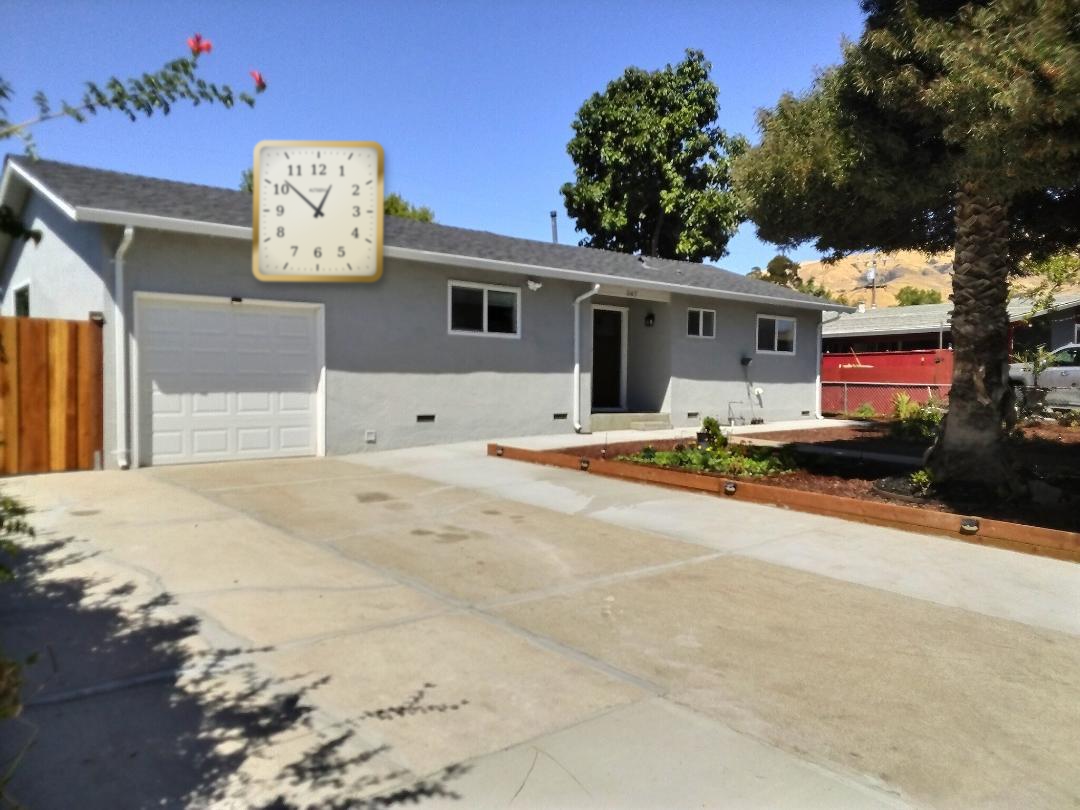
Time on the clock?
12:52
